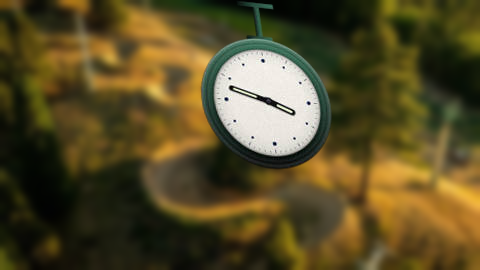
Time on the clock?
3:48
